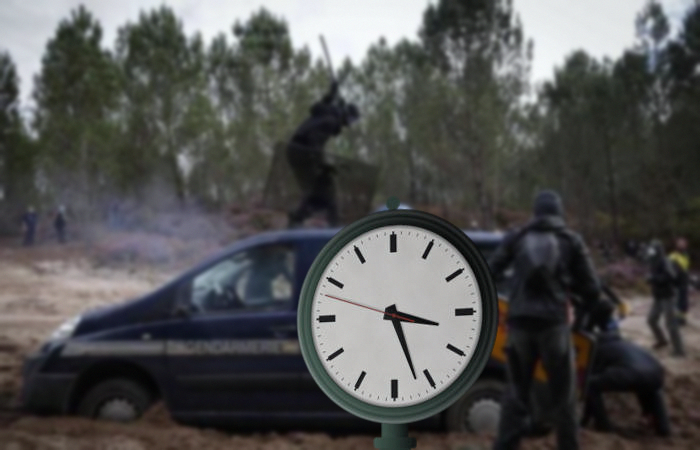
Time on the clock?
3:26:48
